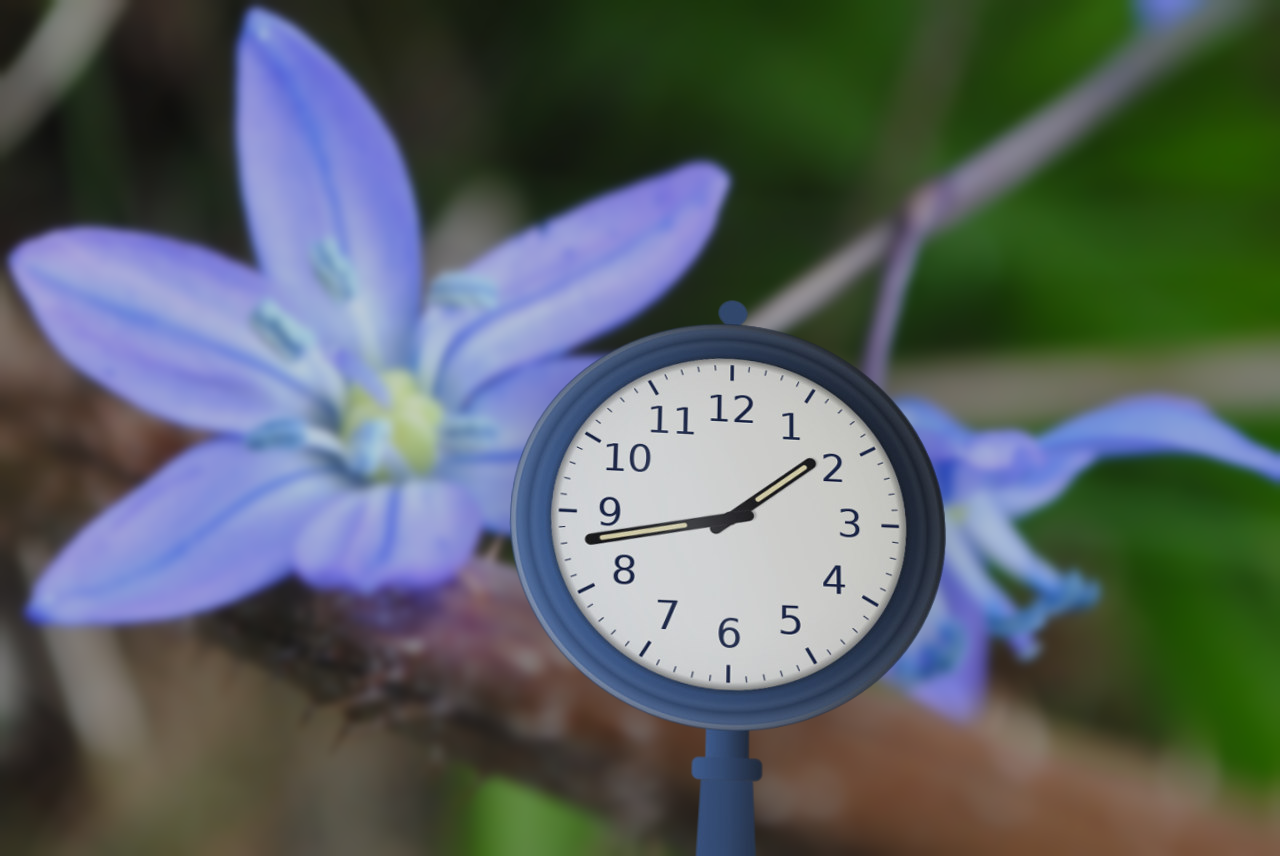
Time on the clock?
1:43
